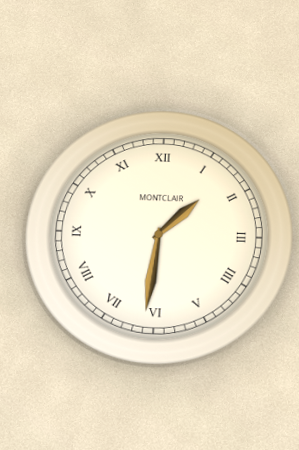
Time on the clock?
1:31
